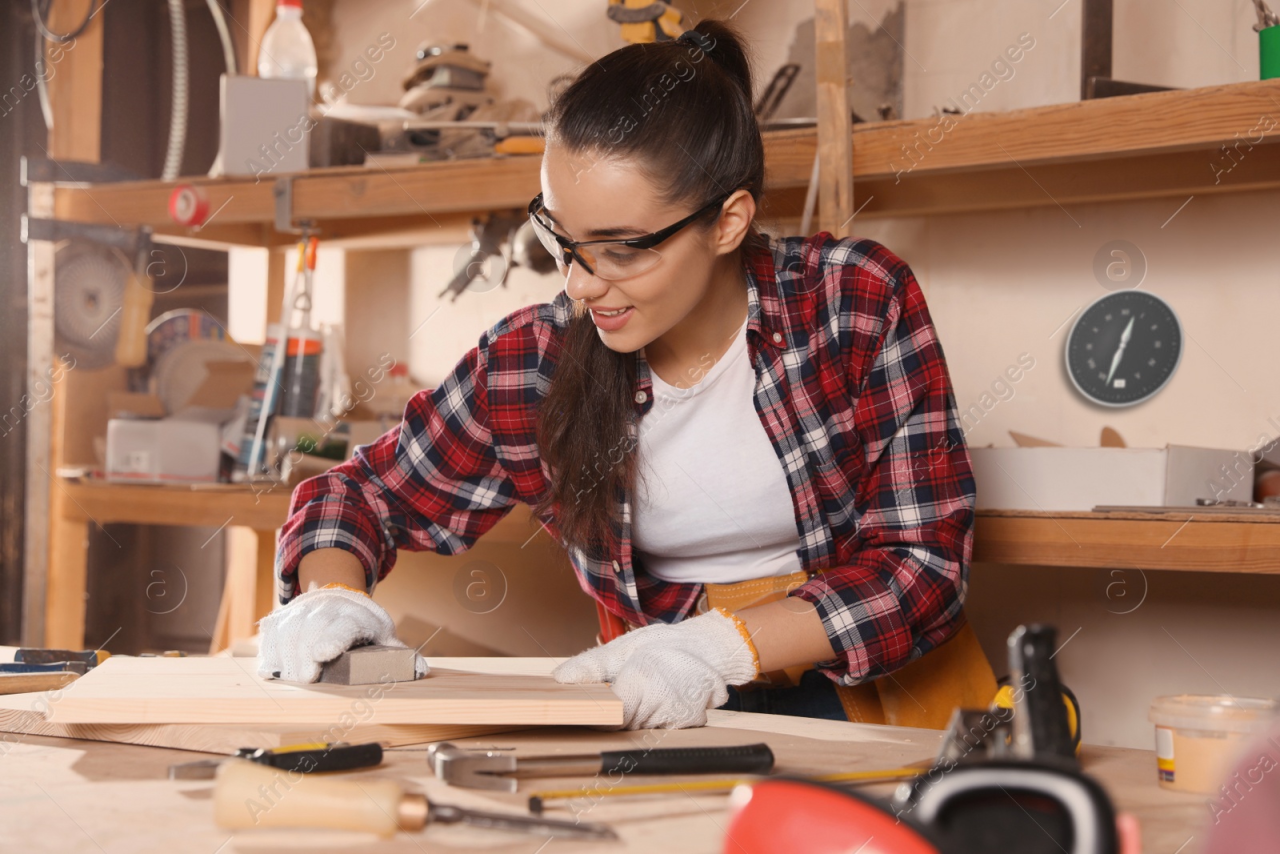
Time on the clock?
12:33
